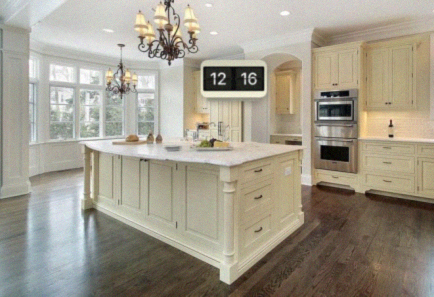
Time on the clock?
12:16
